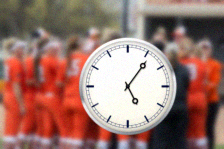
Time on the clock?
5:06
